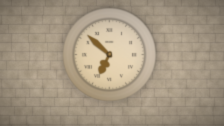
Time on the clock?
6:52
